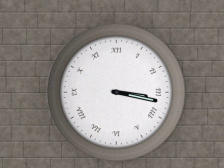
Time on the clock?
3:17
